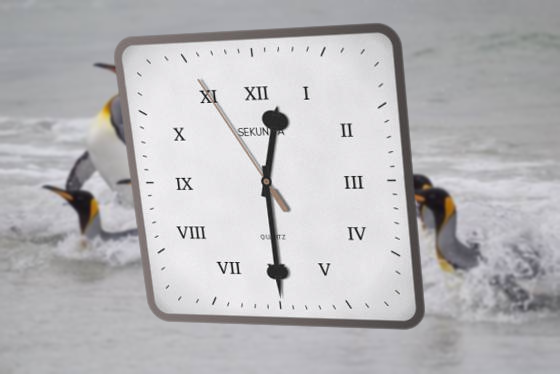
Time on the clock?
12:29:55
